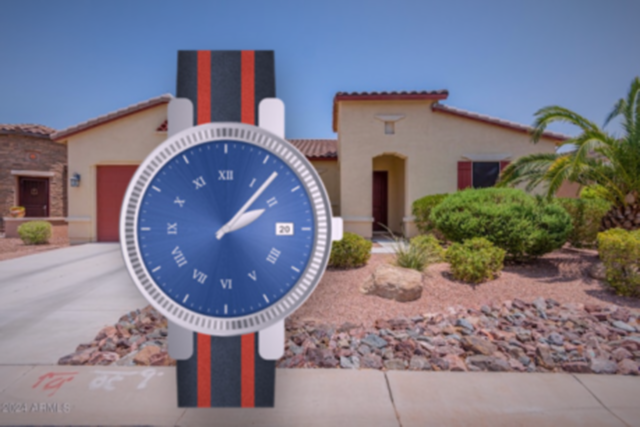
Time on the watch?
2:07
